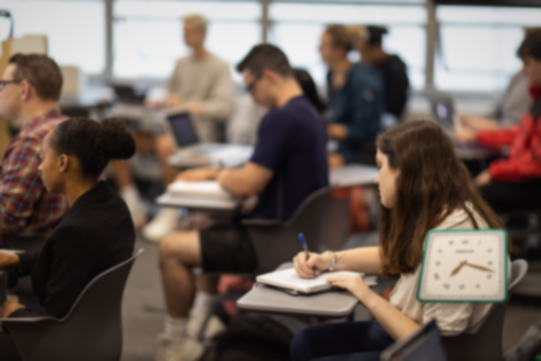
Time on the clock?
7:18
